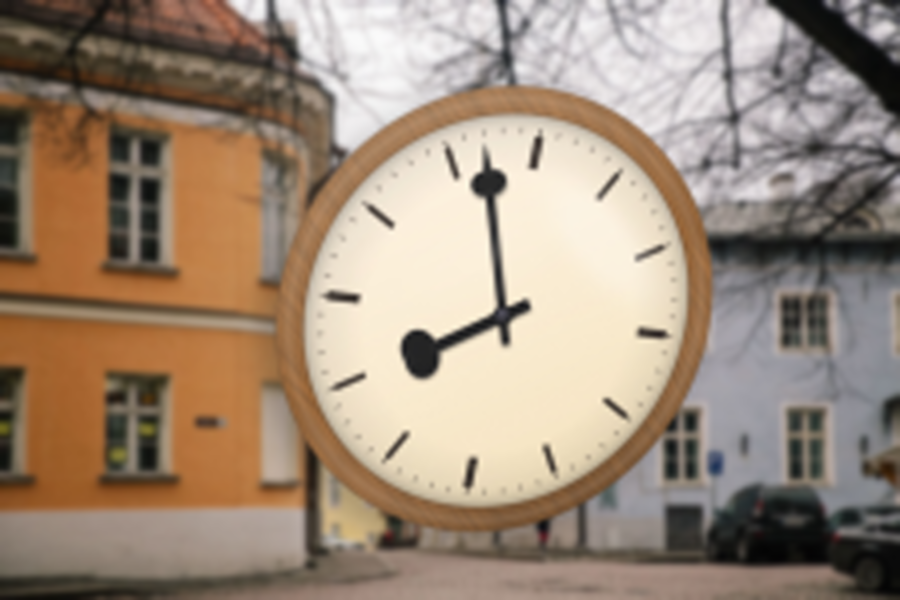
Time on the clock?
7:57
